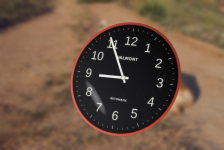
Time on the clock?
8:55
